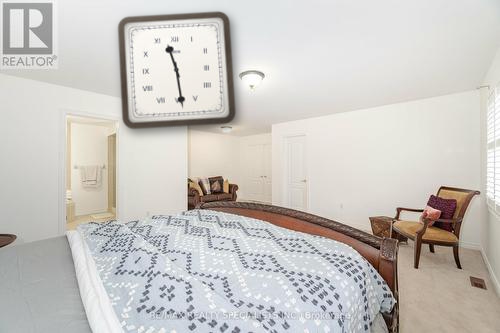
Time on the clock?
11:29
